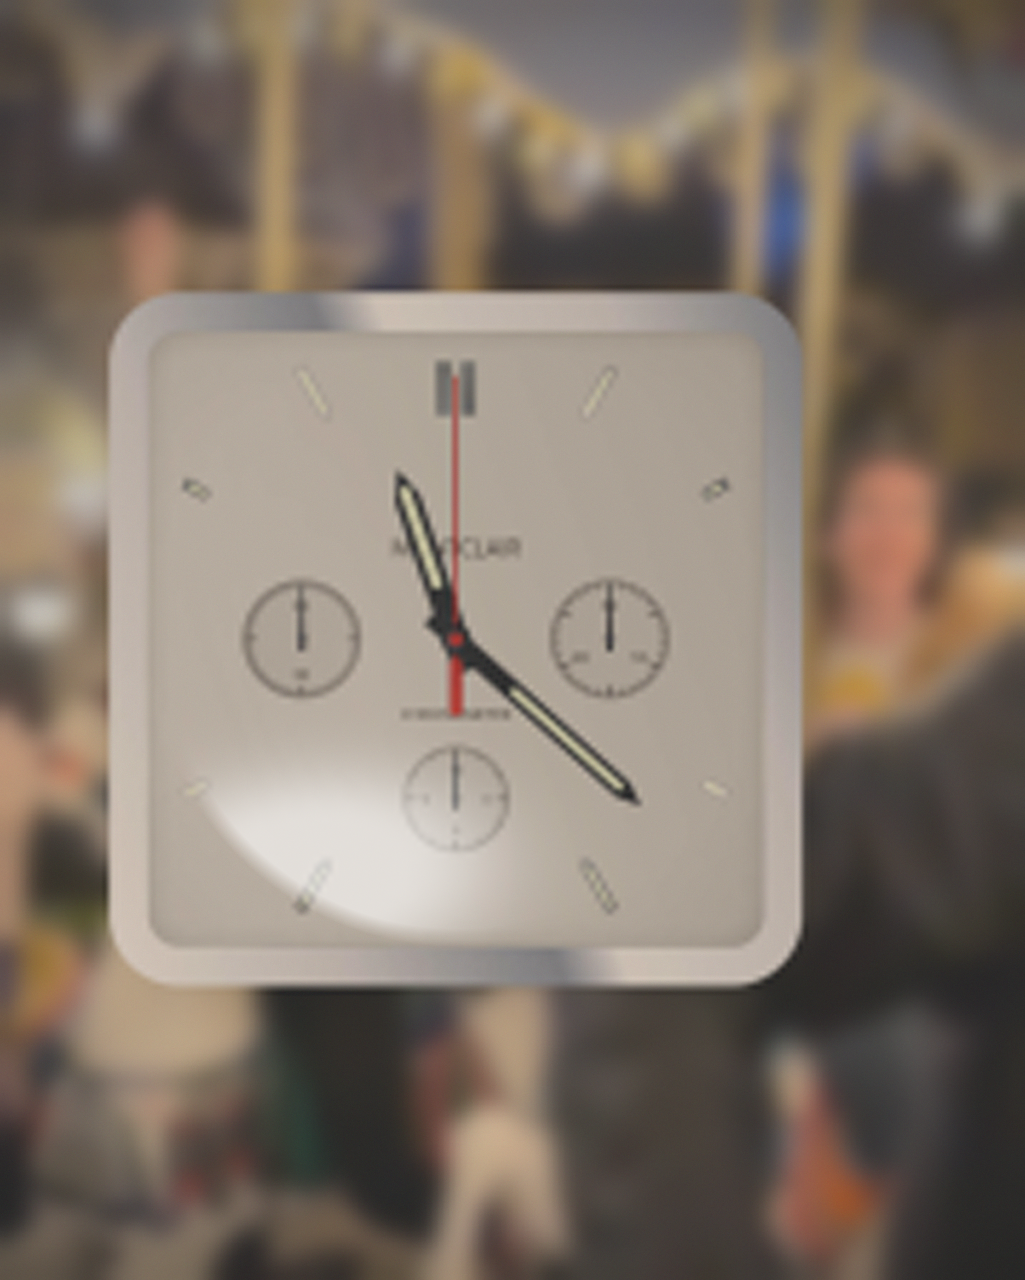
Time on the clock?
11:22
